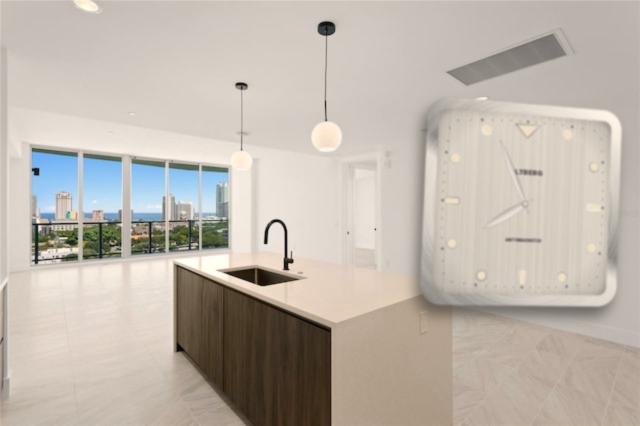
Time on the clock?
7:56
